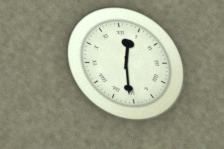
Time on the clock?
12:31
